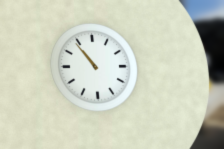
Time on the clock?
10:54
